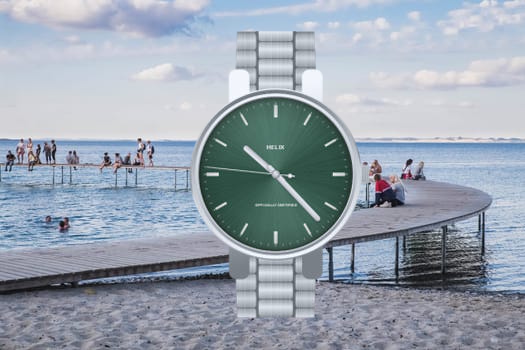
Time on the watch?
10:22:46
